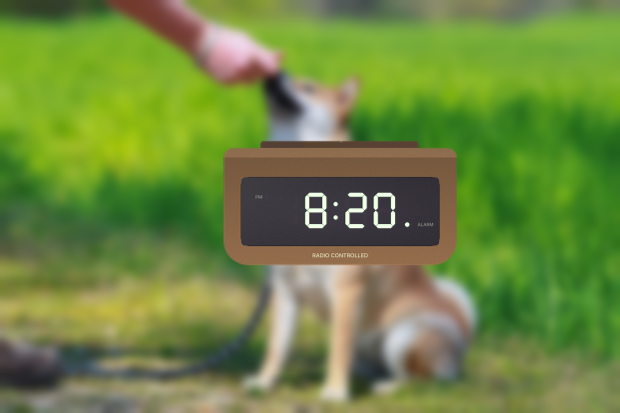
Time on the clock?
8:20
